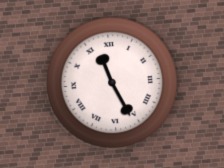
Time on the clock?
11:26
